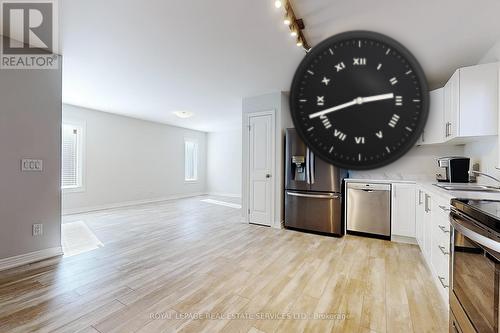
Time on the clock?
2:42
